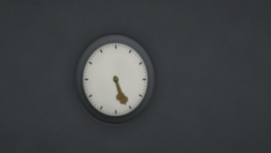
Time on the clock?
5:26
